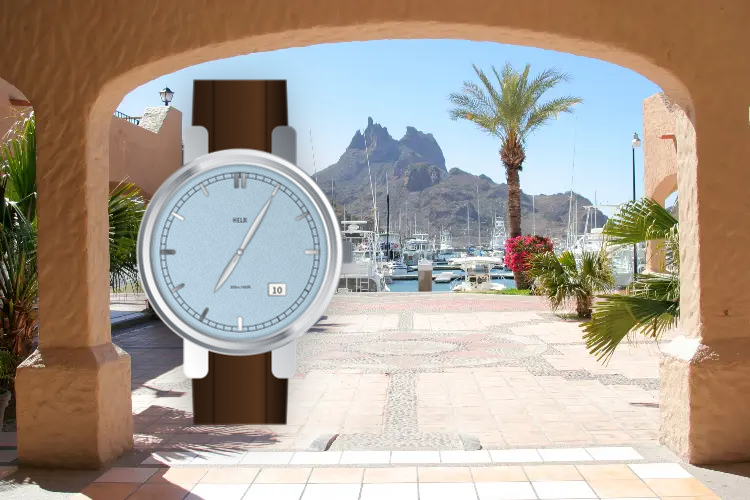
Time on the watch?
7:05
